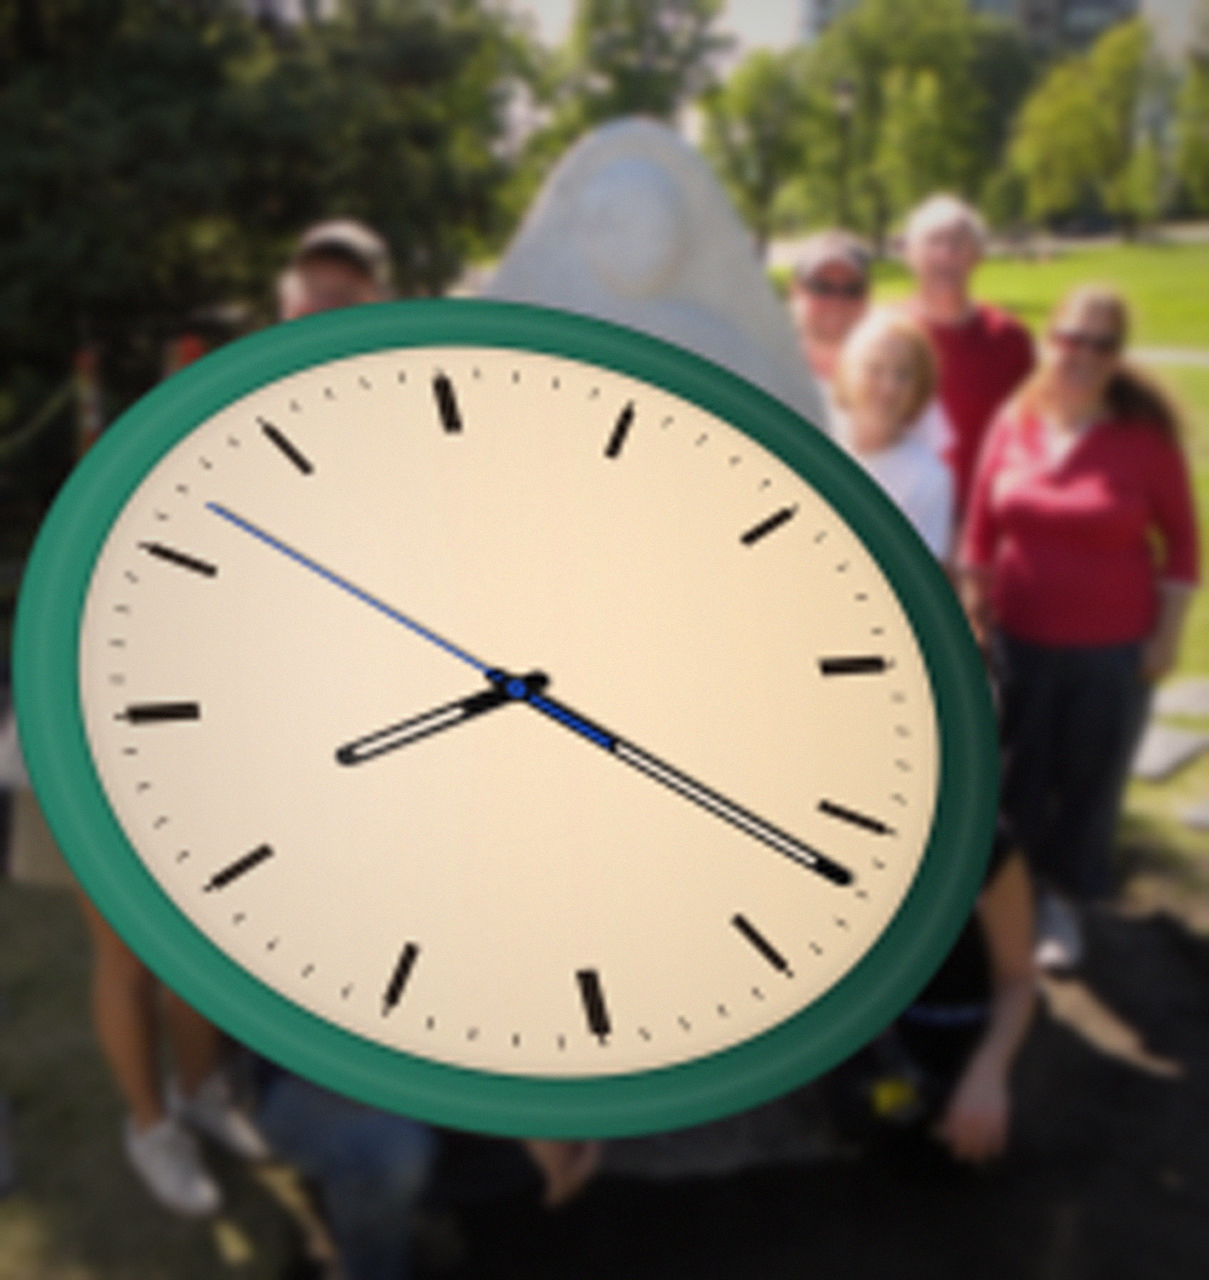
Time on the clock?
8:21:52
